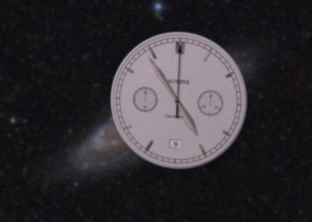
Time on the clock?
4:54
